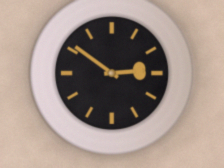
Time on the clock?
2:51
